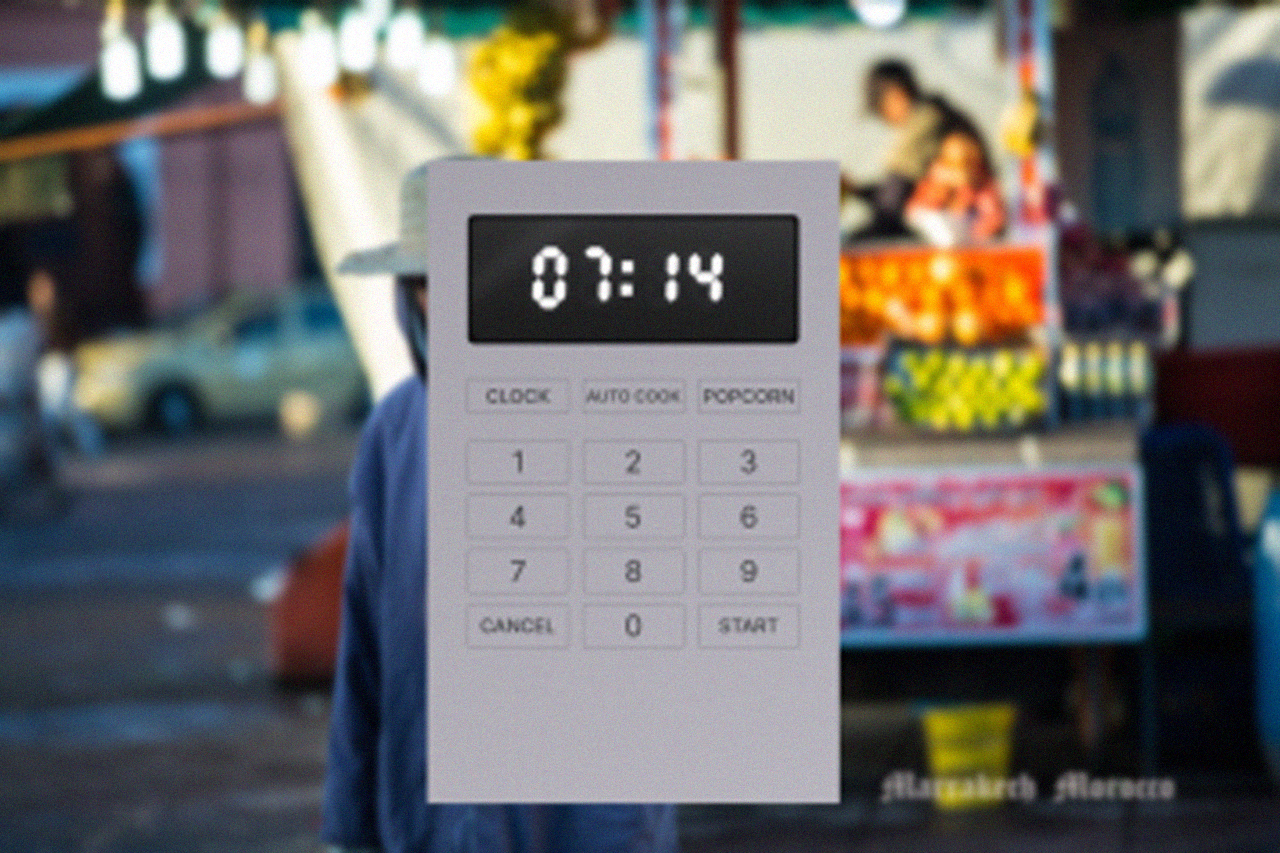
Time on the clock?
7:14
